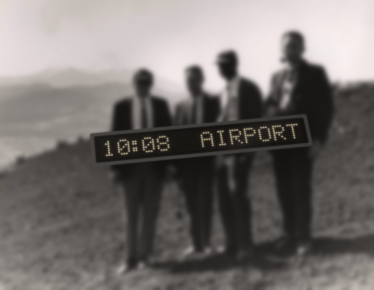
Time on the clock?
10:08
